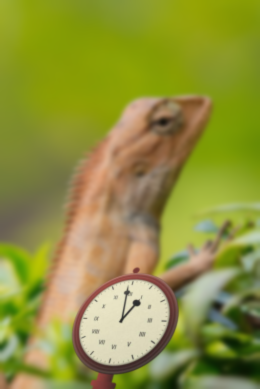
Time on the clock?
12:59
